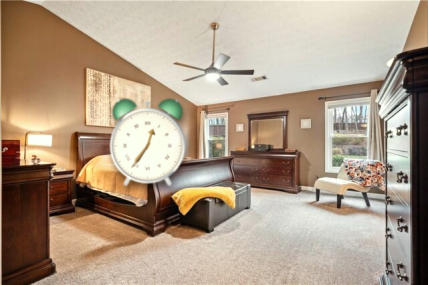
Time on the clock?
12:36
